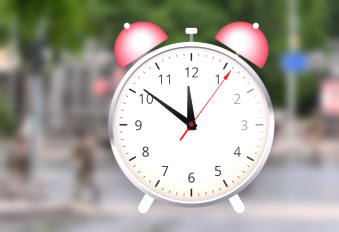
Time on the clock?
11:51:06
